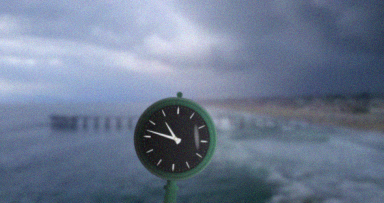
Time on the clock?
10:47
